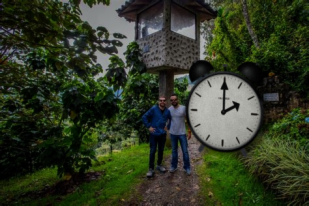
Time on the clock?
2:00
